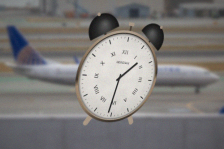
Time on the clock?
1:31
